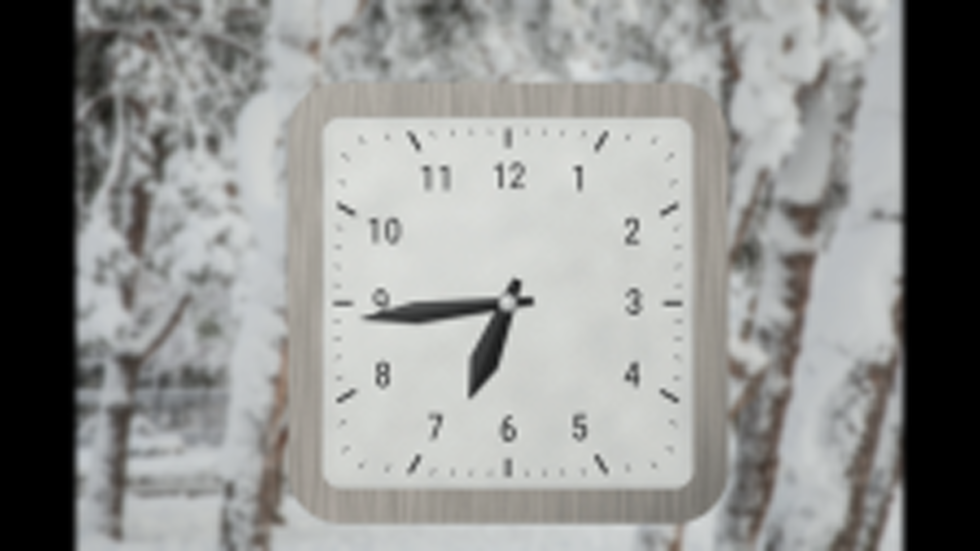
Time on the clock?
6:44
